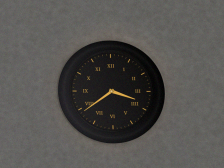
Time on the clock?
3:39
